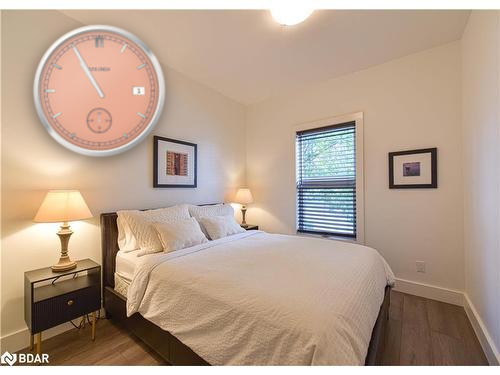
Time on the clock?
10:55
